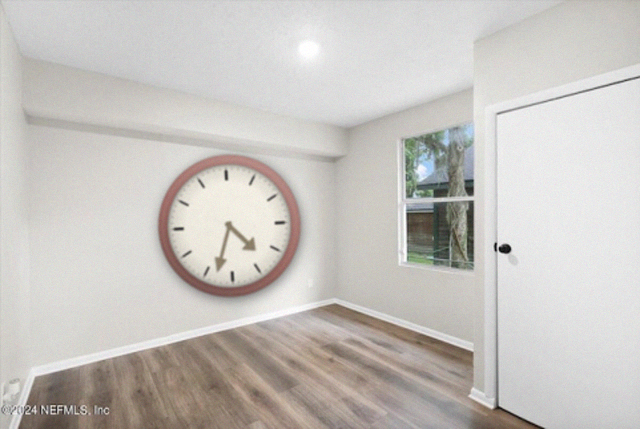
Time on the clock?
4:33
